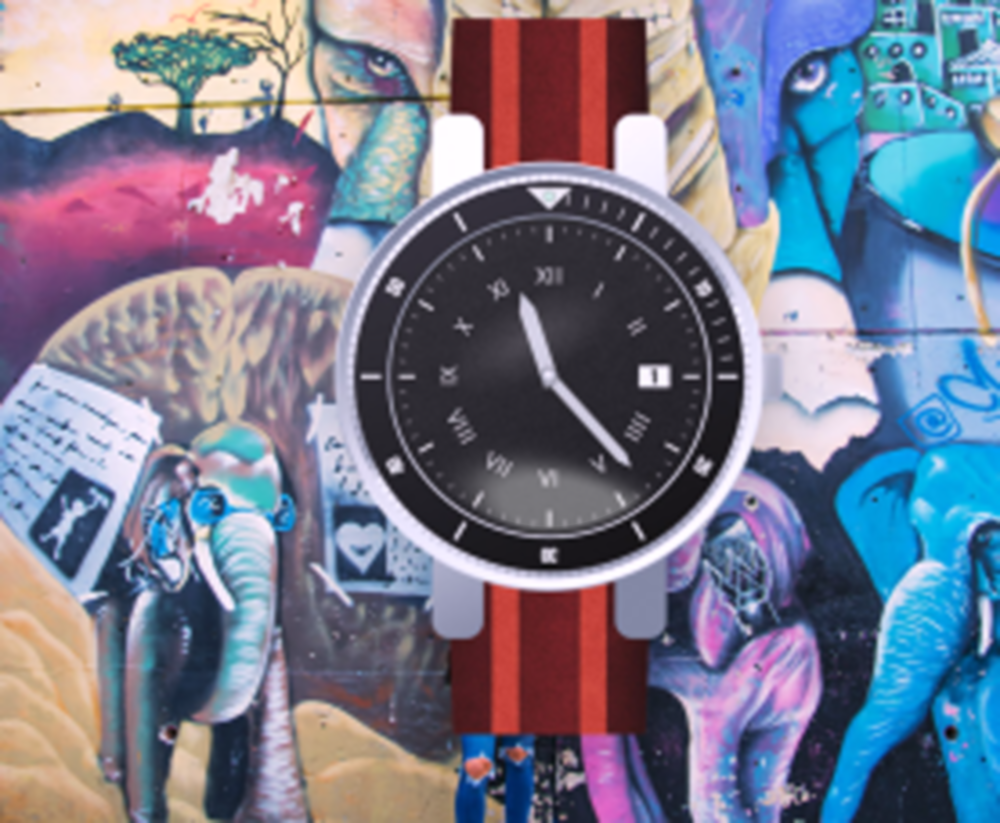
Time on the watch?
11:23
